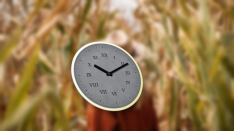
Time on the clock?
10:11
